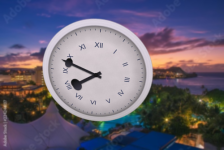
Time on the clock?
7:48
